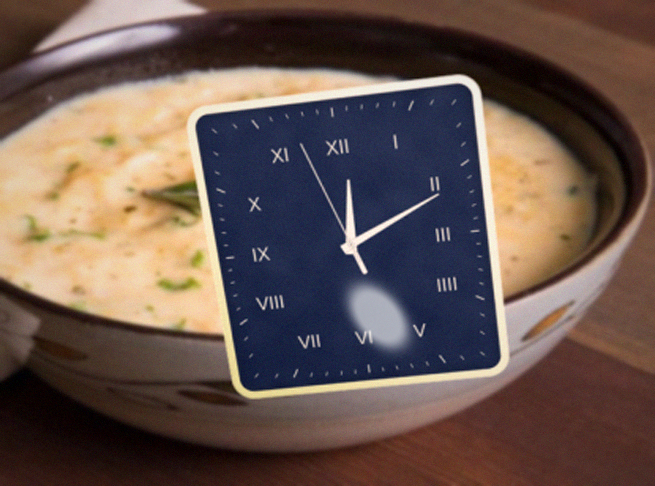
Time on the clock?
12:10:57
